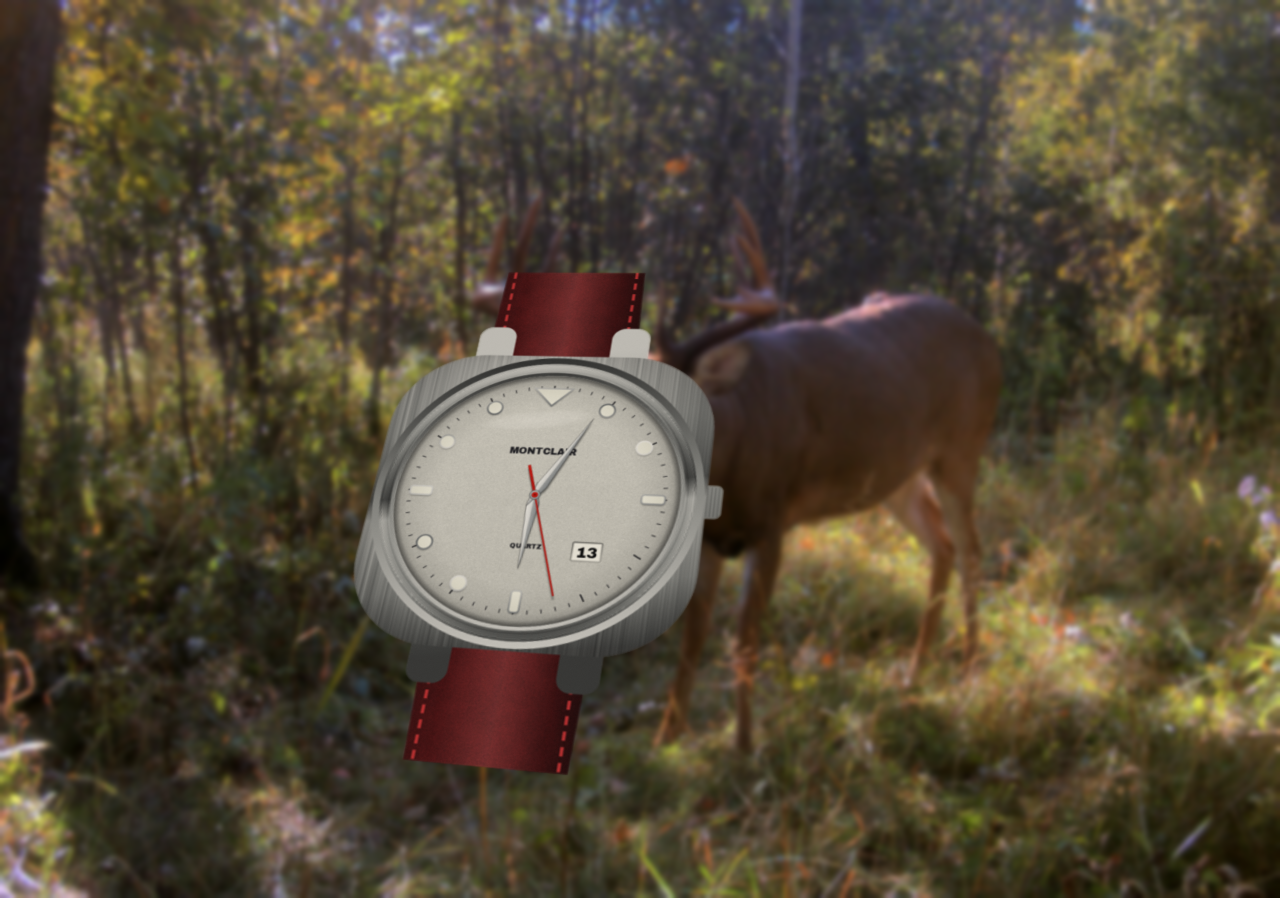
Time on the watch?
6:04:27
